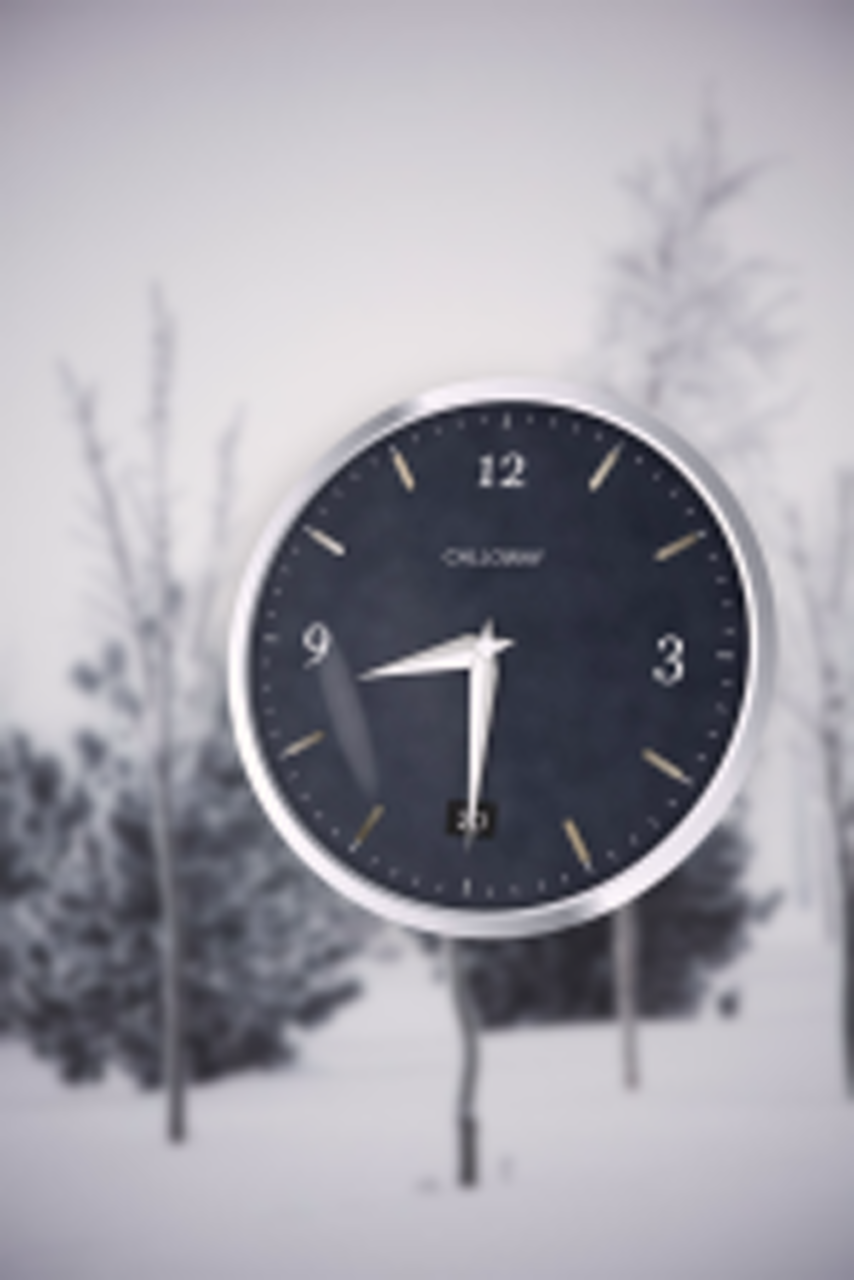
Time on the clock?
8:30
